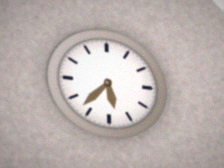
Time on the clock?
5:37
